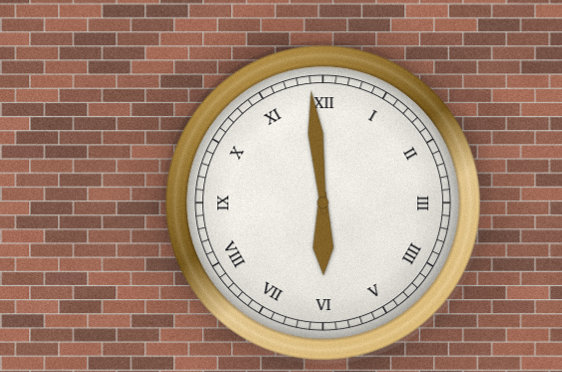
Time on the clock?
5:59
